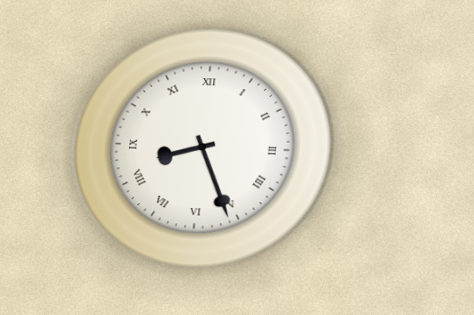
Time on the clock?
8:26
